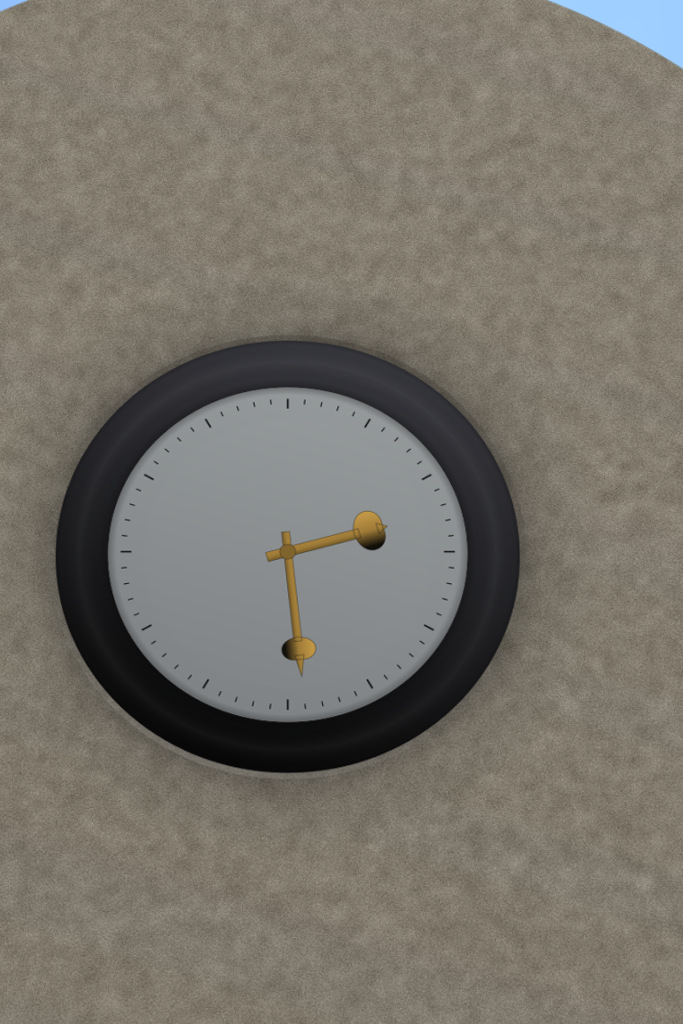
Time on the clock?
2:29
